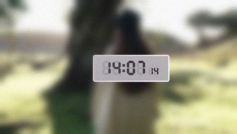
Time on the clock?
14:07:14
